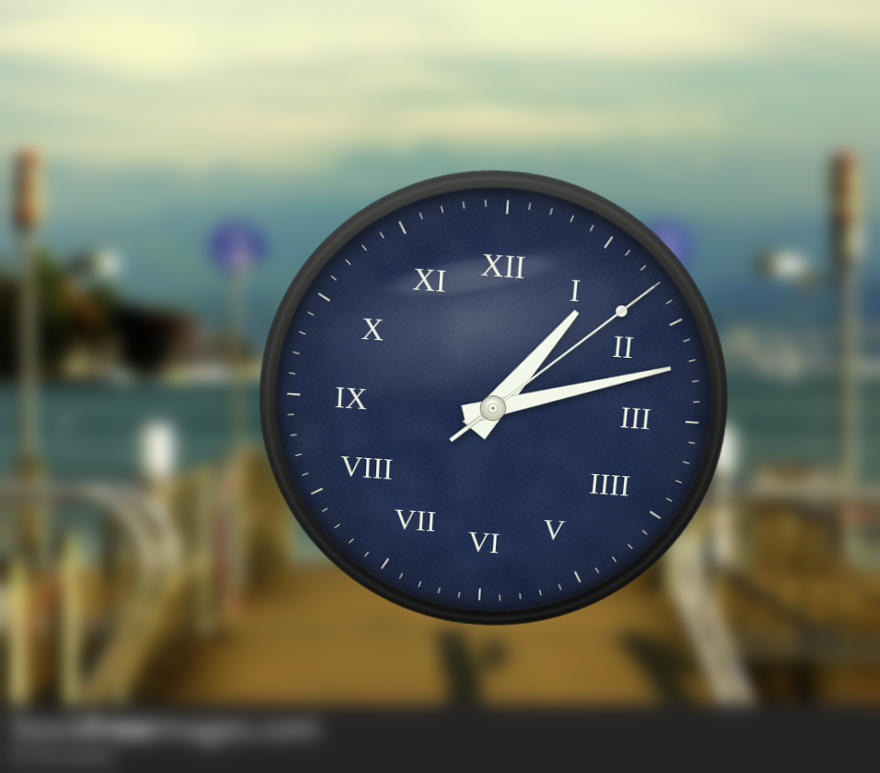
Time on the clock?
1:12:08
